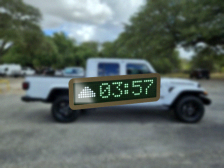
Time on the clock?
3:57
